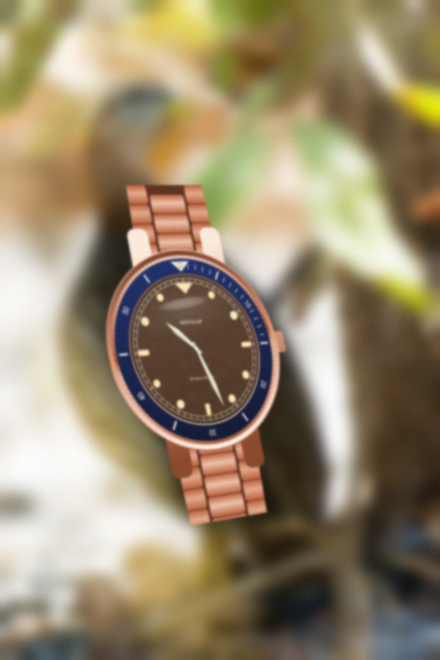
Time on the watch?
10:27
